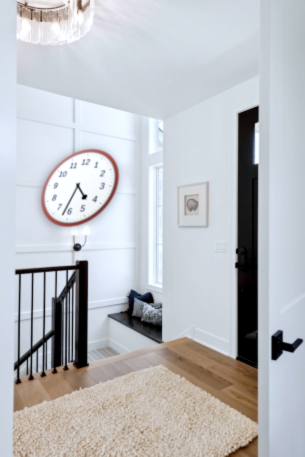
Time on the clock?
4:32
